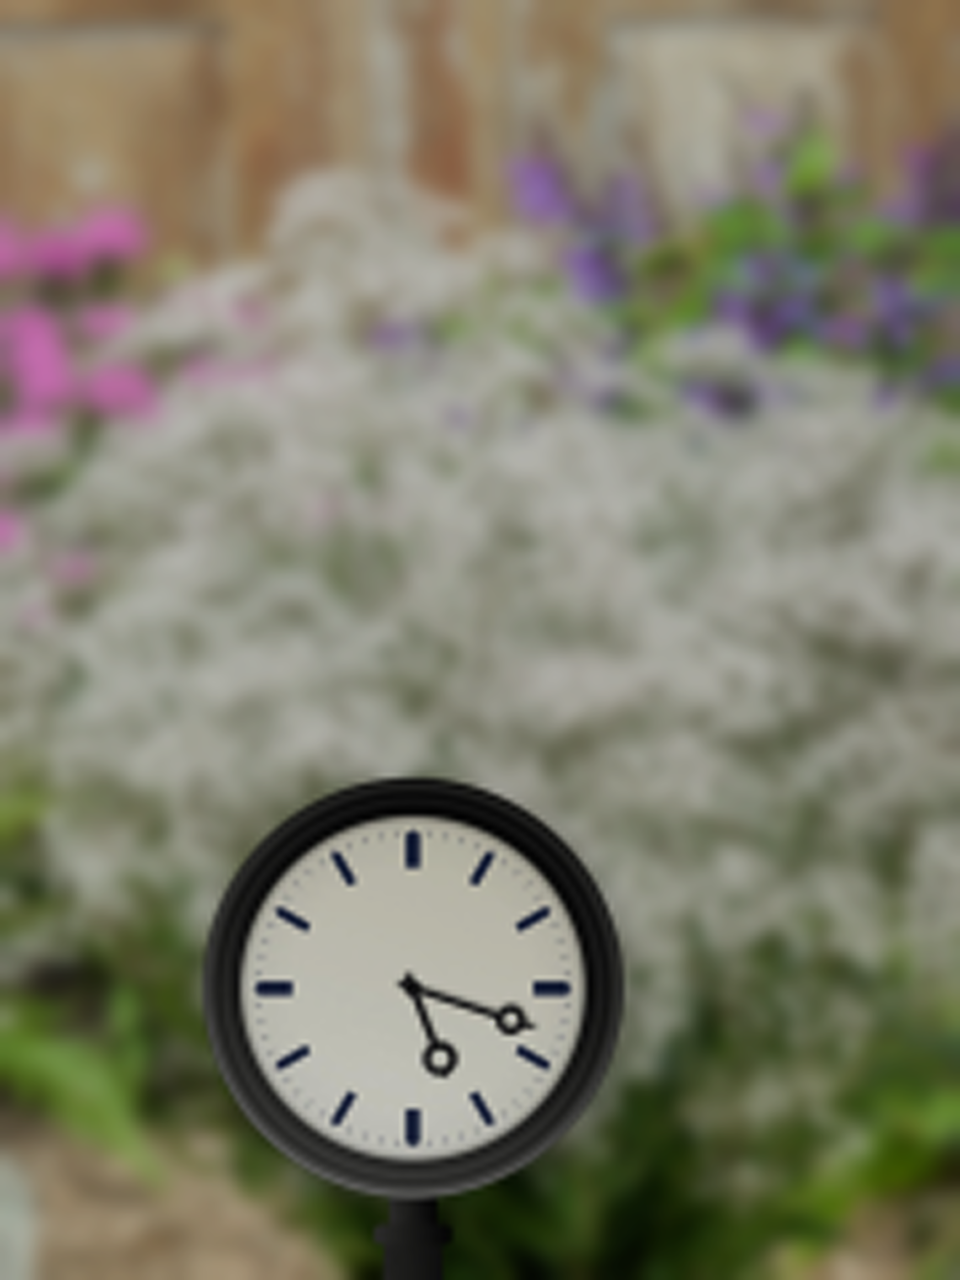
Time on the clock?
5:18
